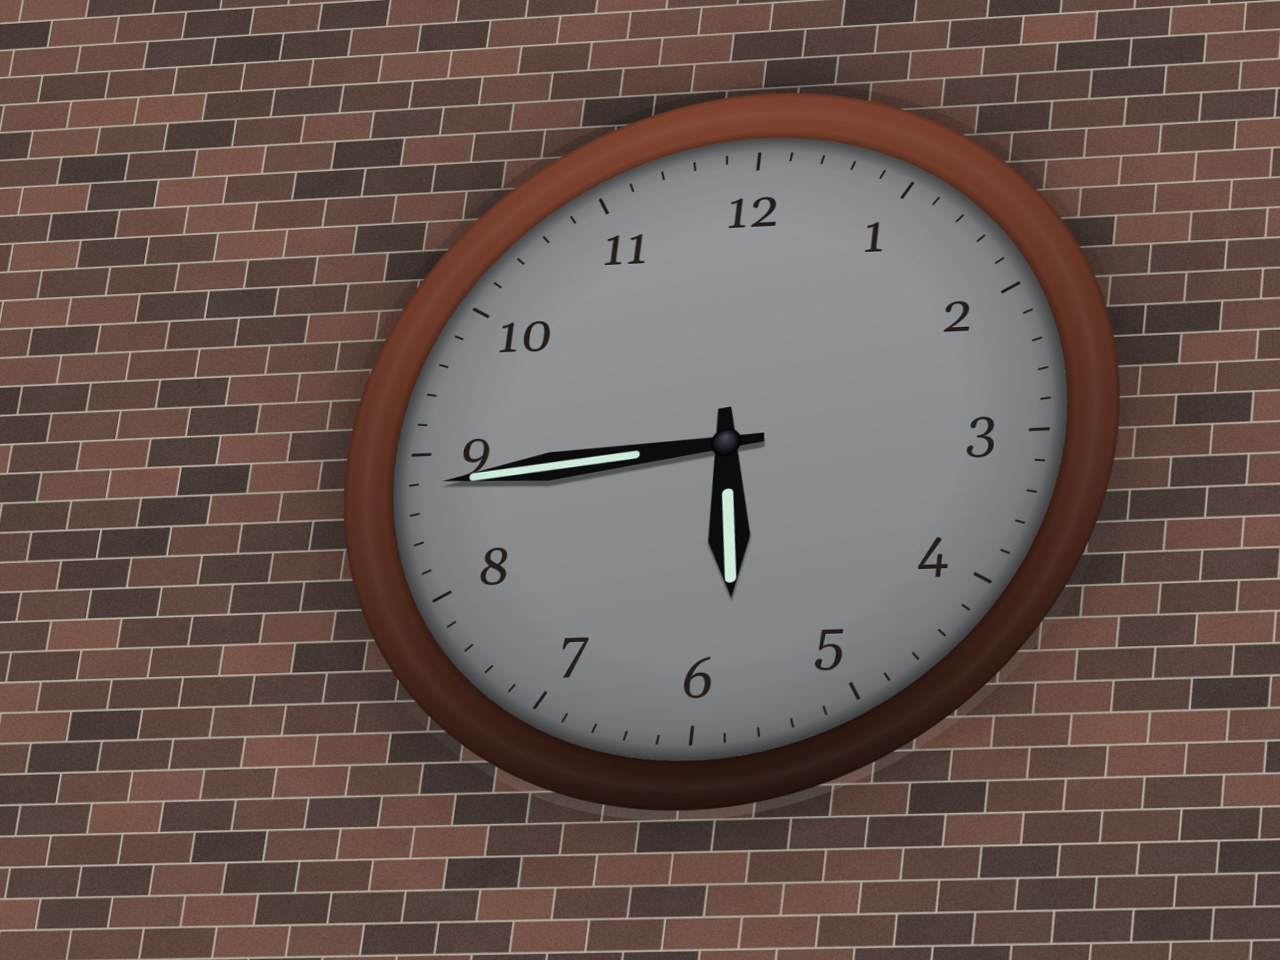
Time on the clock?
5:44
